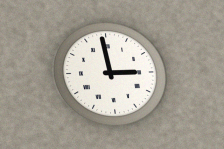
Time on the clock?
2:59
